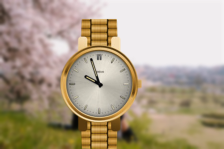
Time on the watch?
9:57
